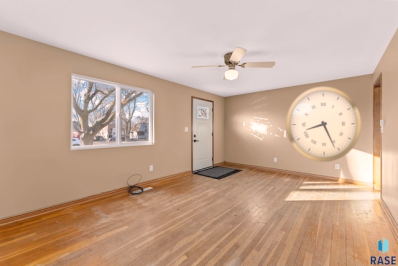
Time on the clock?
8:26
